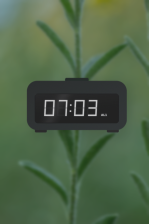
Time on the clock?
7:03
